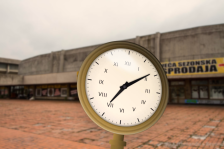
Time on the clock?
7:09
